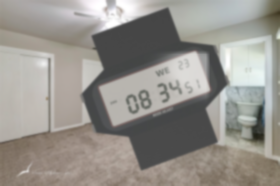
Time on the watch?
8:34:51
